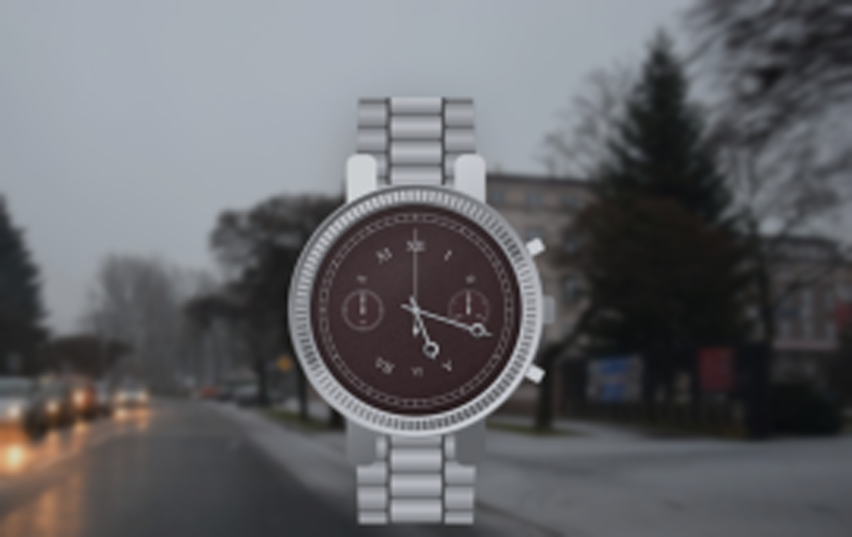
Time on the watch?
5:18
